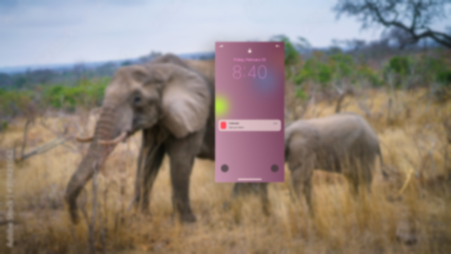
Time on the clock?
8:40
